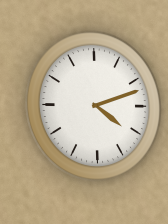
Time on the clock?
4:12
